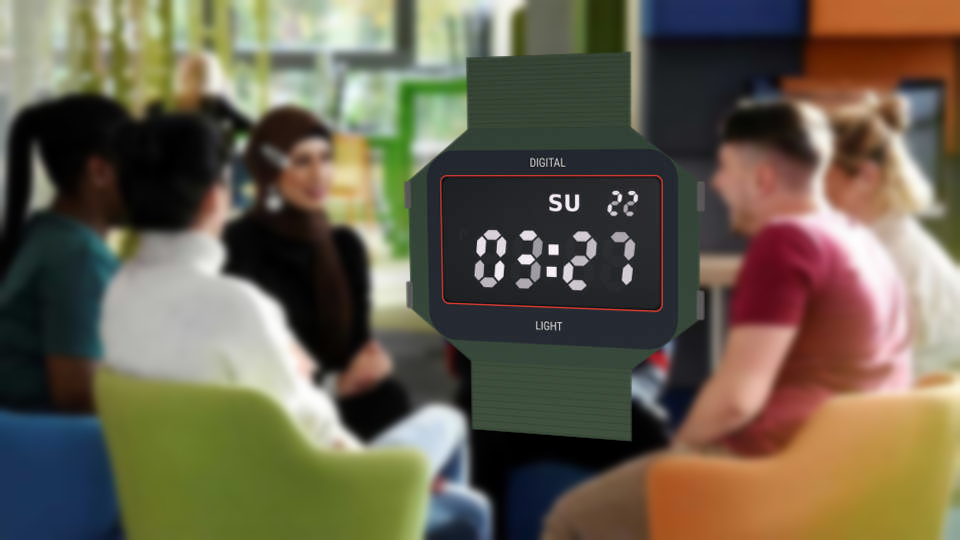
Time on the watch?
3:27
